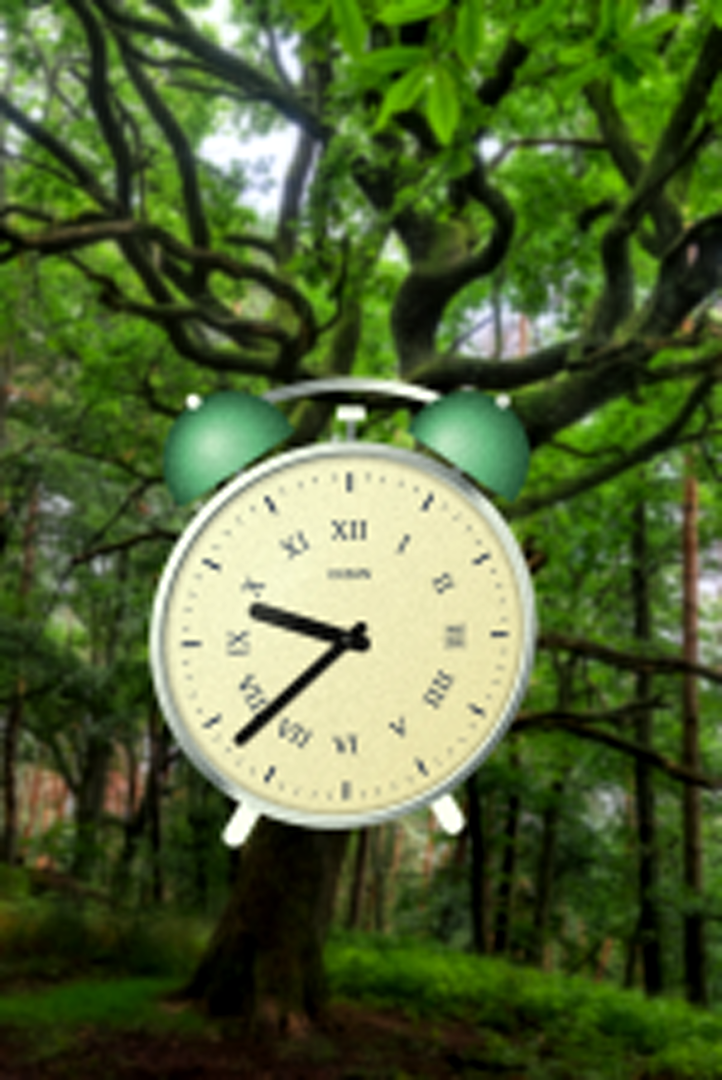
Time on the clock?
9:38
